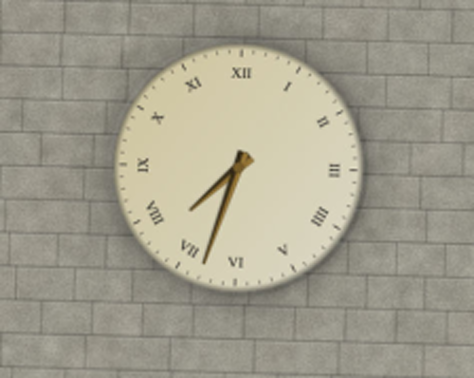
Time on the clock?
7:33
